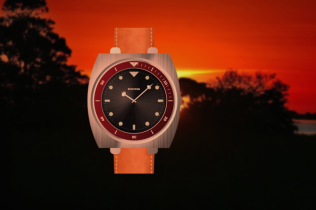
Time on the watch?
10:08
